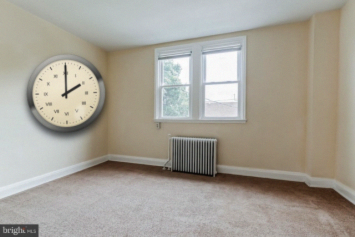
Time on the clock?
2:00
